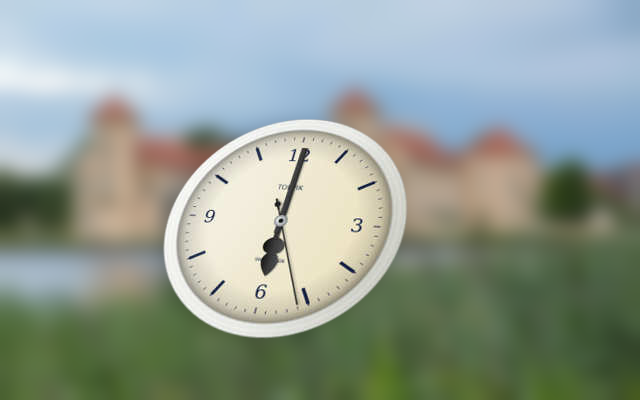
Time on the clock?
6:00:26
